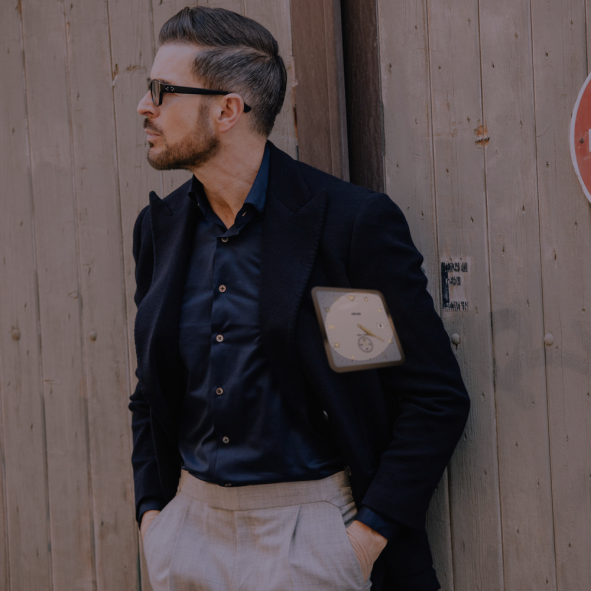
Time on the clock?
4:21
